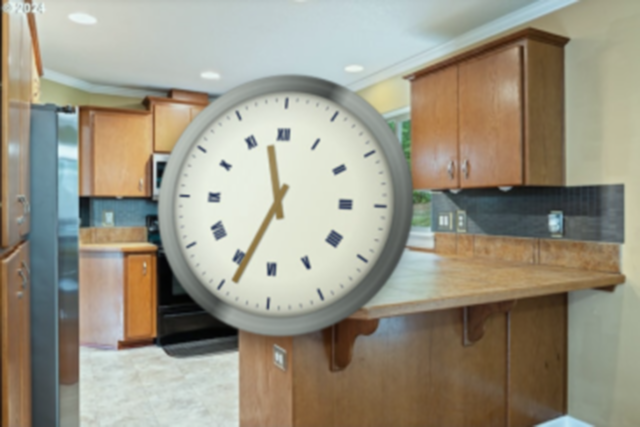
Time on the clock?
11:34
